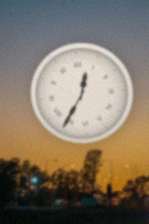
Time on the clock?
12:36
